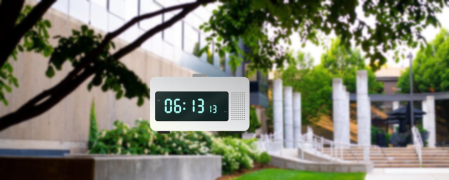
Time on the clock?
6:13:13
